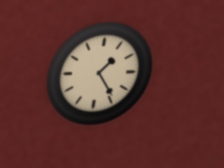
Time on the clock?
1:24
